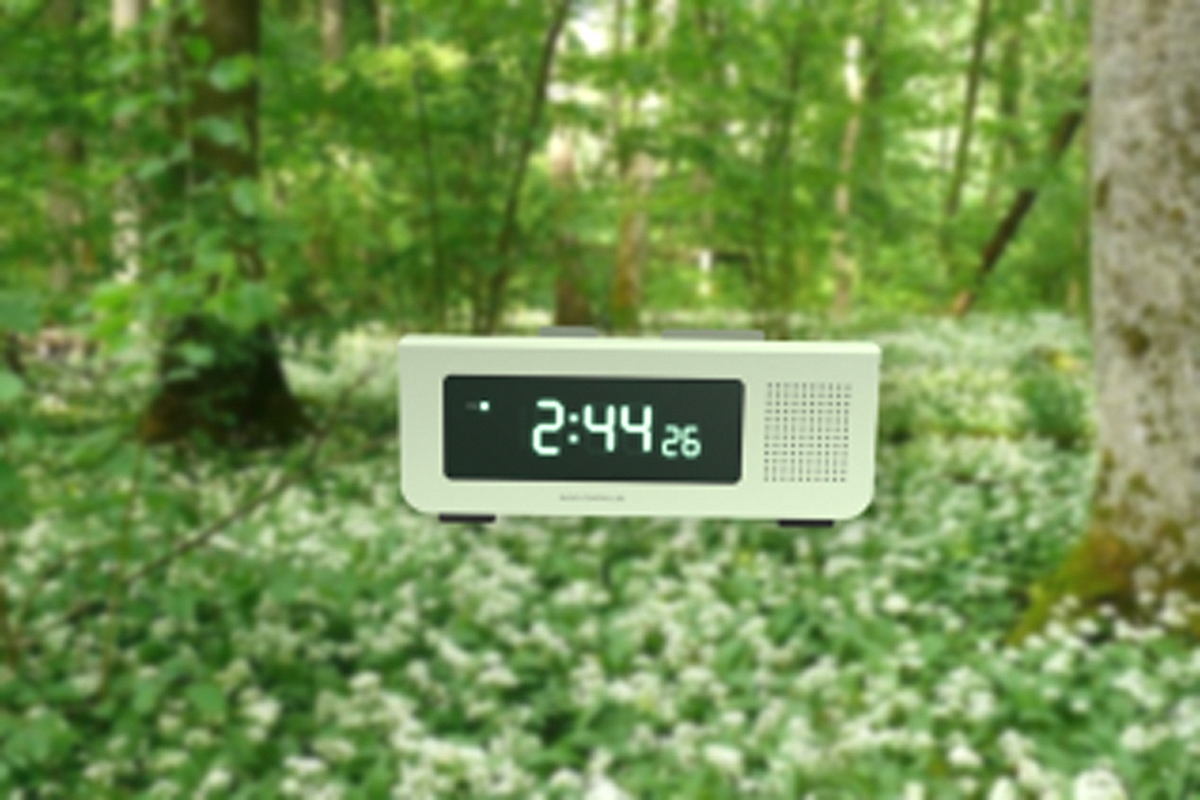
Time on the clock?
2:44:26
